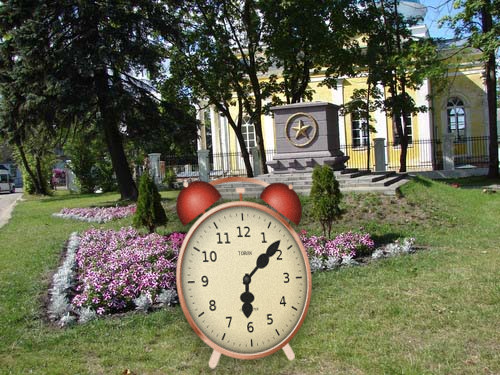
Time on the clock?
6:08
